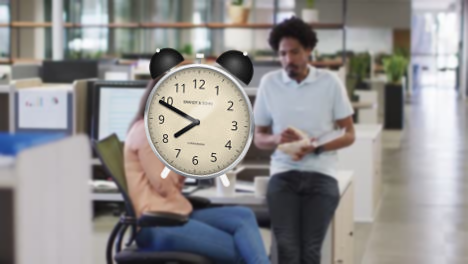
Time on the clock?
7:49
